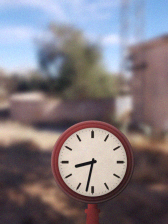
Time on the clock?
8:32
